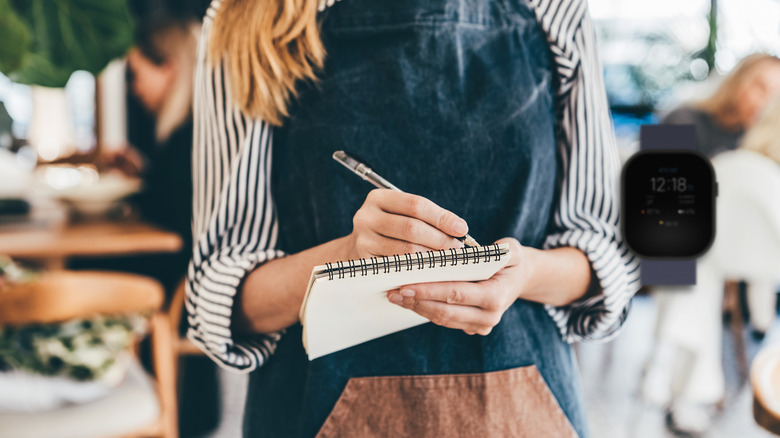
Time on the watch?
12:18
